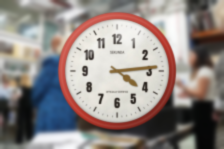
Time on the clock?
4:14
